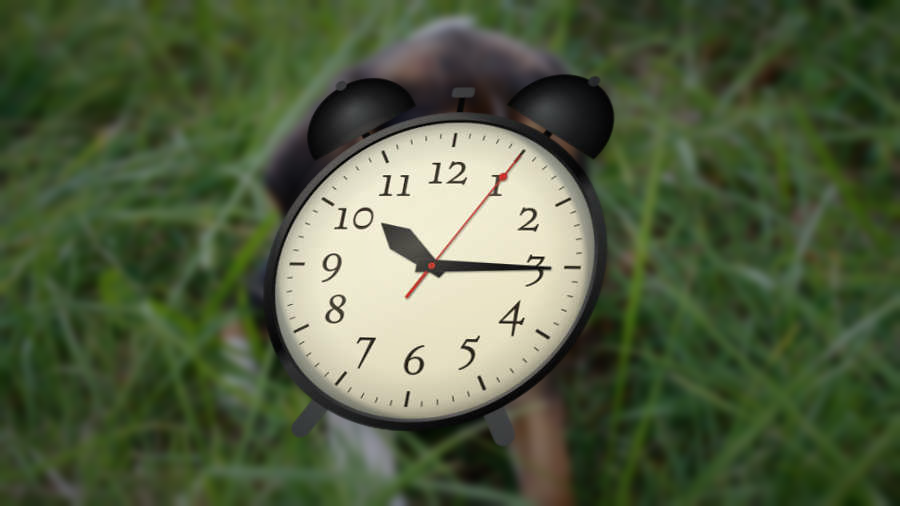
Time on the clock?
10:15:05
